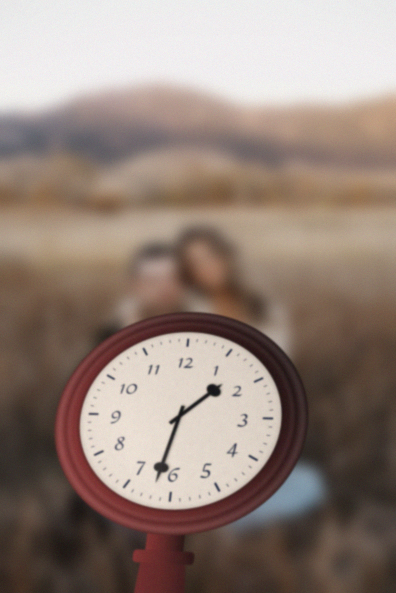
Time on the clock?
1:32
